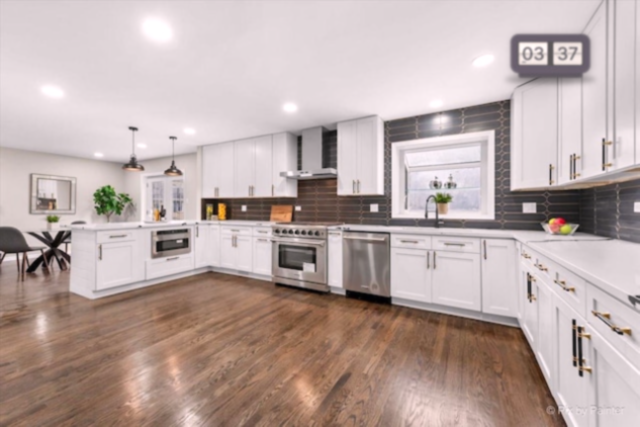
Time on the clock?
3:37
